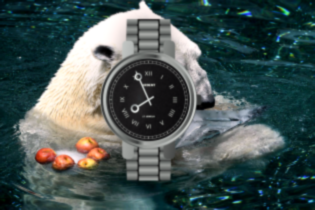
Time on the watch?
7:56
